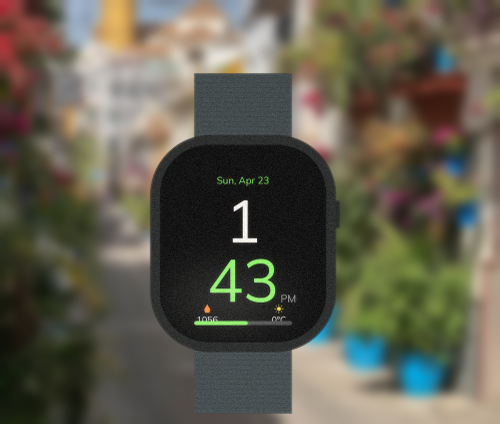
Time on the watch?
1:43
